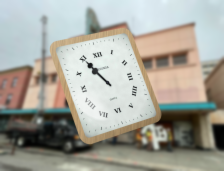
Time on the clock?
10:55
